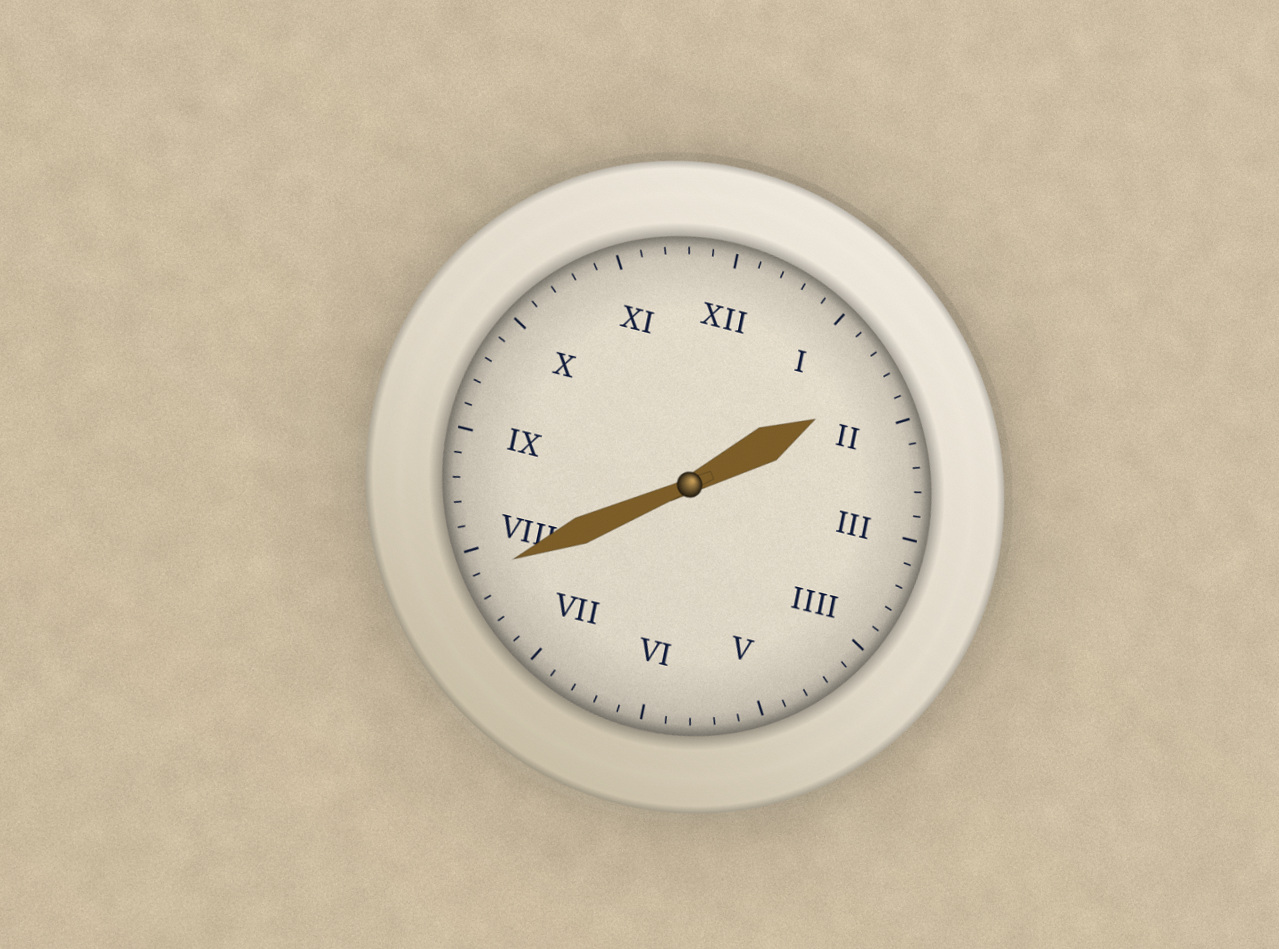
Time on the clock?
1:39
